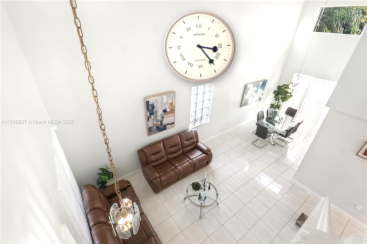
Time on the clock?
3:24
